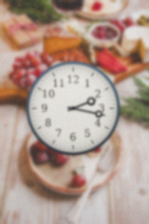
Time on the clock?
2:17
